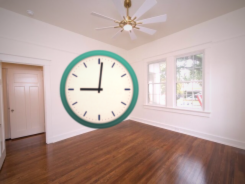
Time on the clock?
9:01
